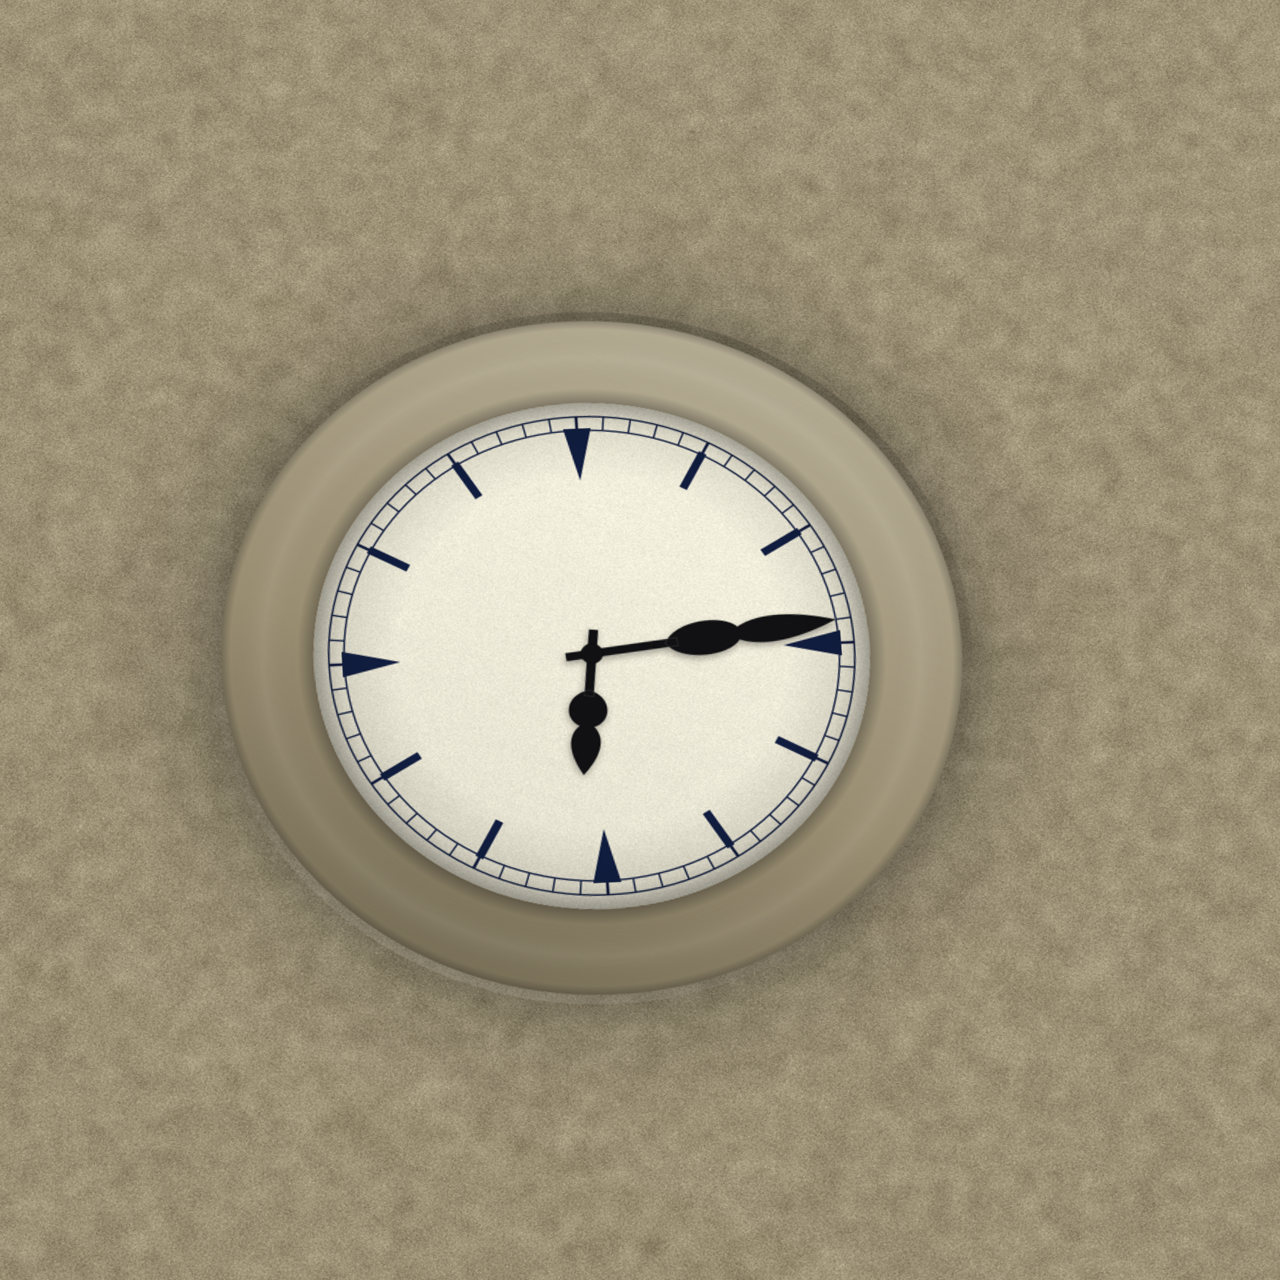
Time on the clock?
6:14
